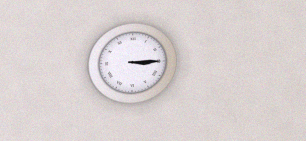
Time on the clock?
3:15
